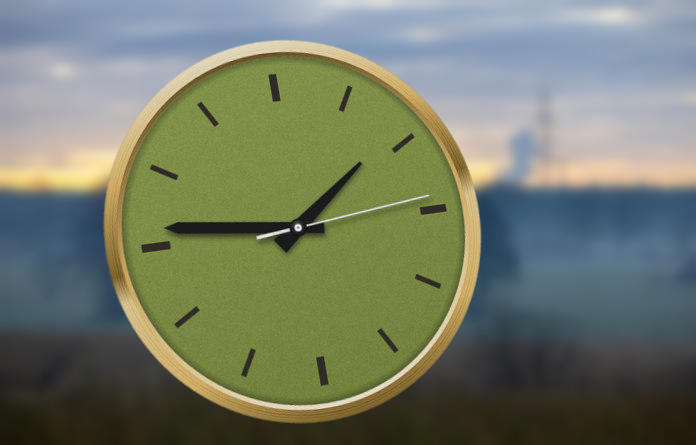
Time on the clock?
1:46:14
